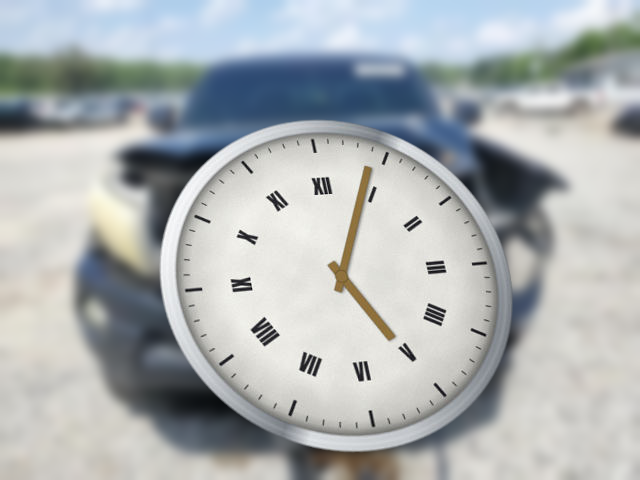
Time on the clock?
5:04
